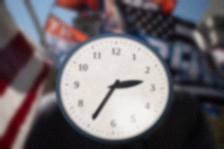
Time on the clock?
2:35
